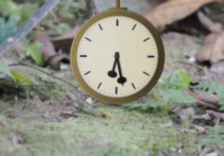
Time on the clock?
6:28
